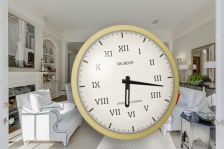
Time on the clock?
6:17
